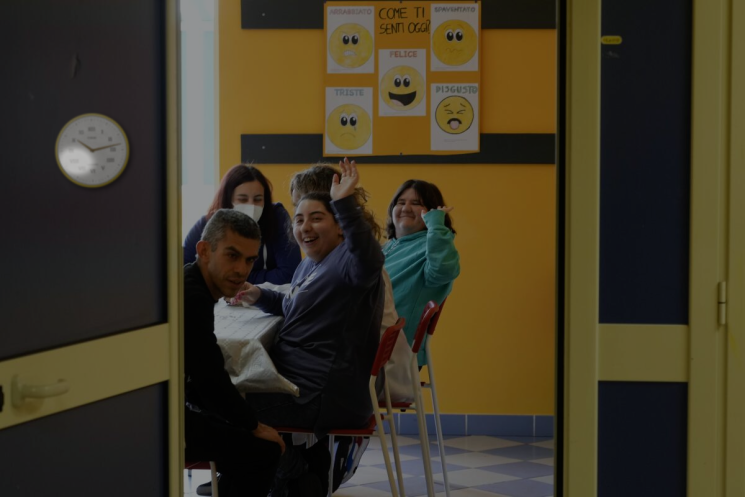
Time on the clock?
10:13
